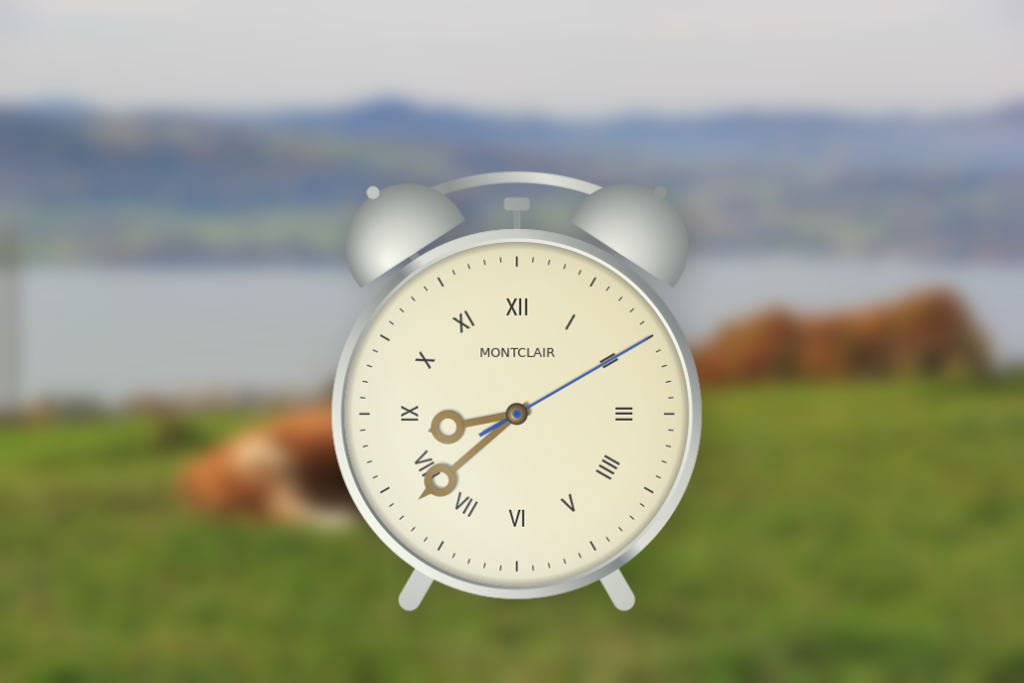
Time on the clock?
8:38:10
